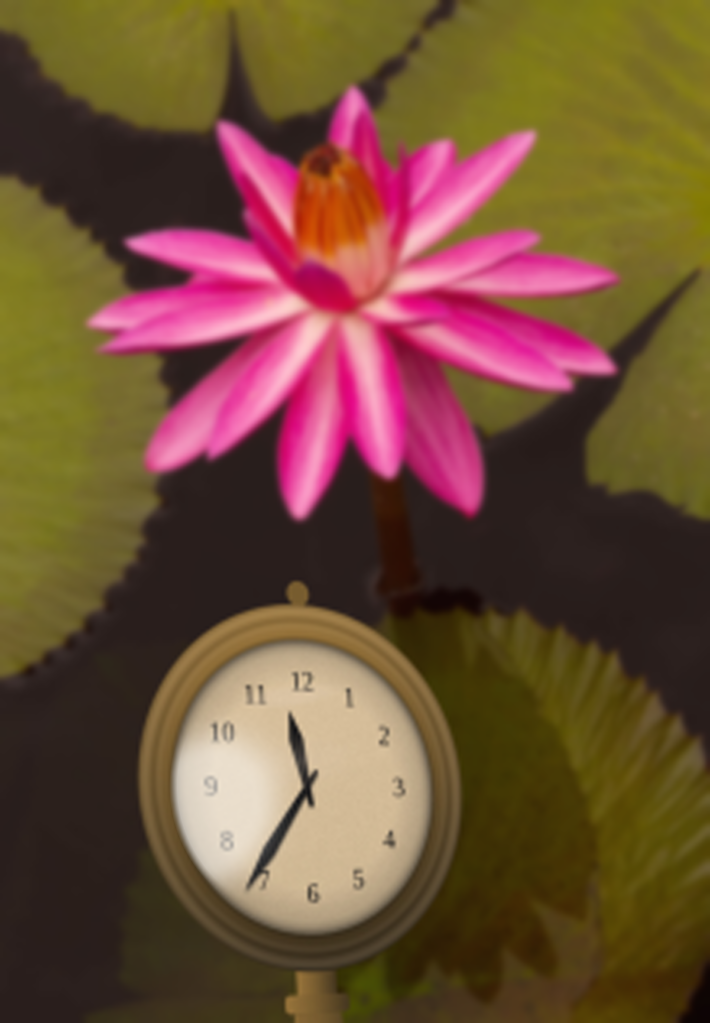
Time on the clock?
11:36
